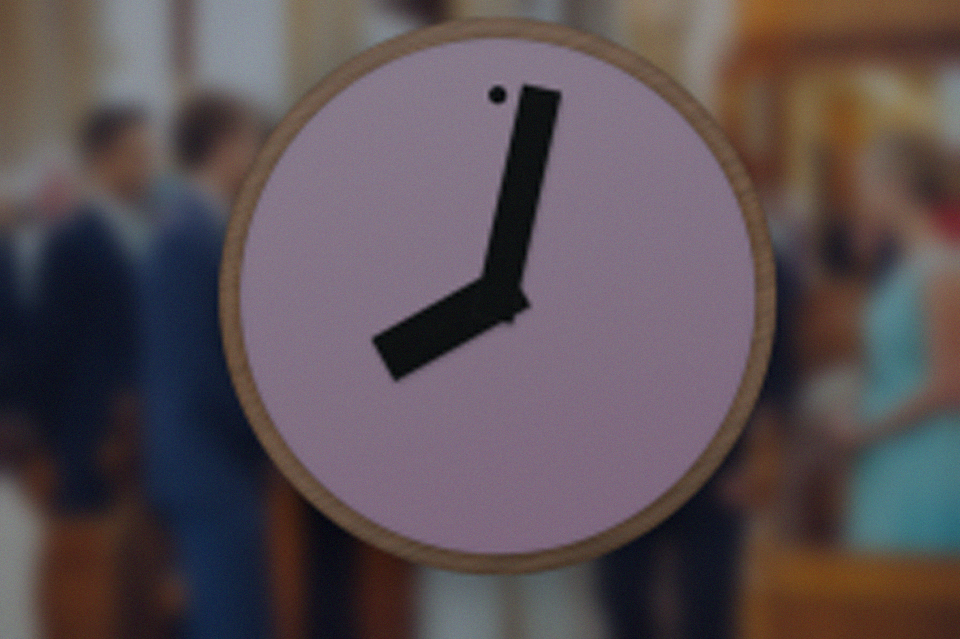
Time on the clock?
8:02
